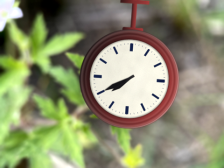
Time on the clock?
7:40
